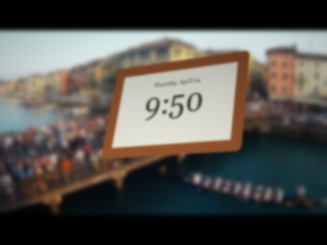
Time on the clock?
9:50
